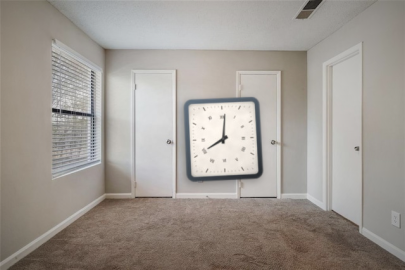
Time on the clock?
8:01
